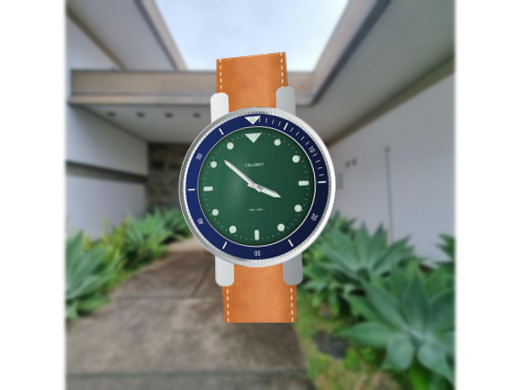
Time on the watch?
3:52
